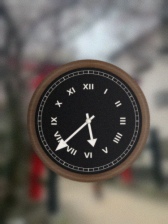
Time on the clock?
5:38
